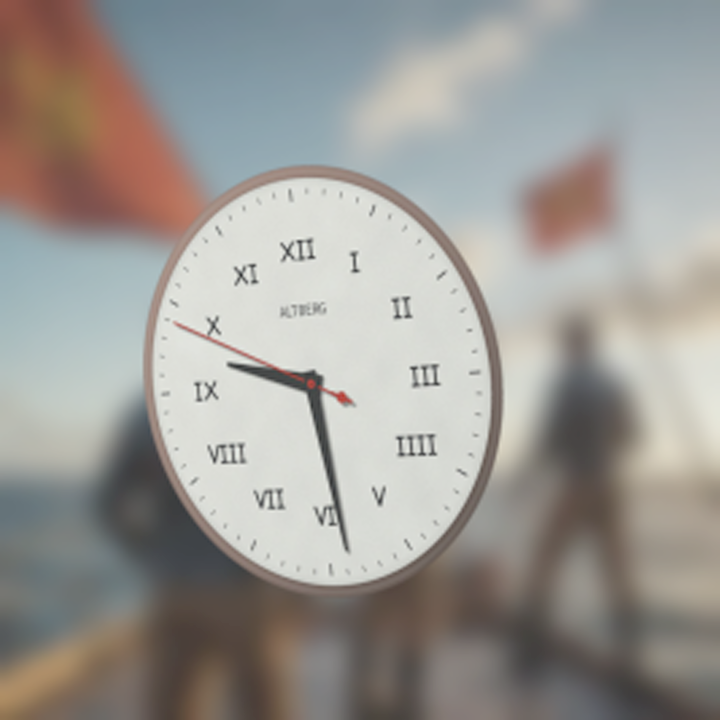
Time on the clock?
9:28:49
